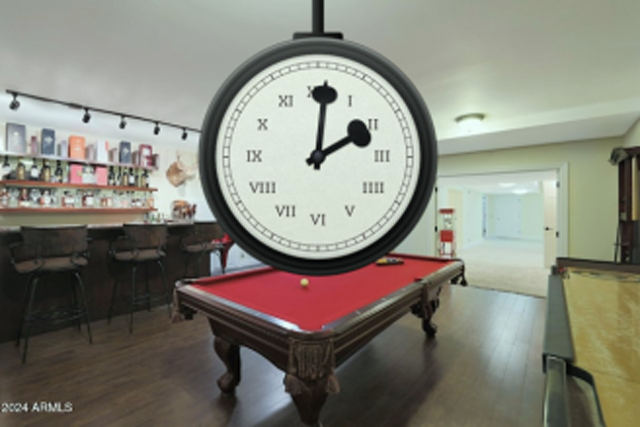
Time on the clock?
2:01
